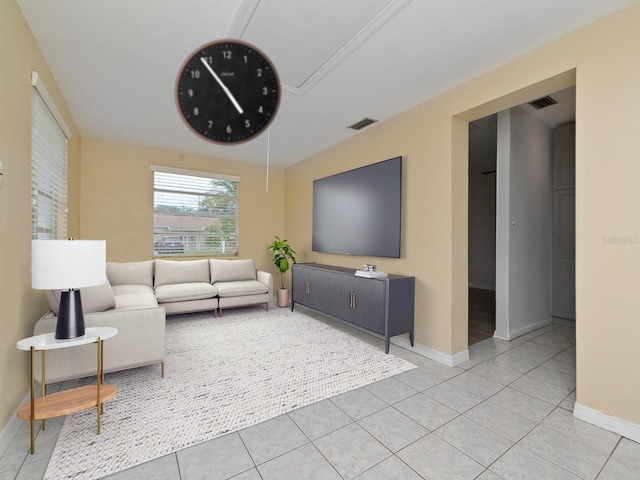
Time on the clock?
4:54
